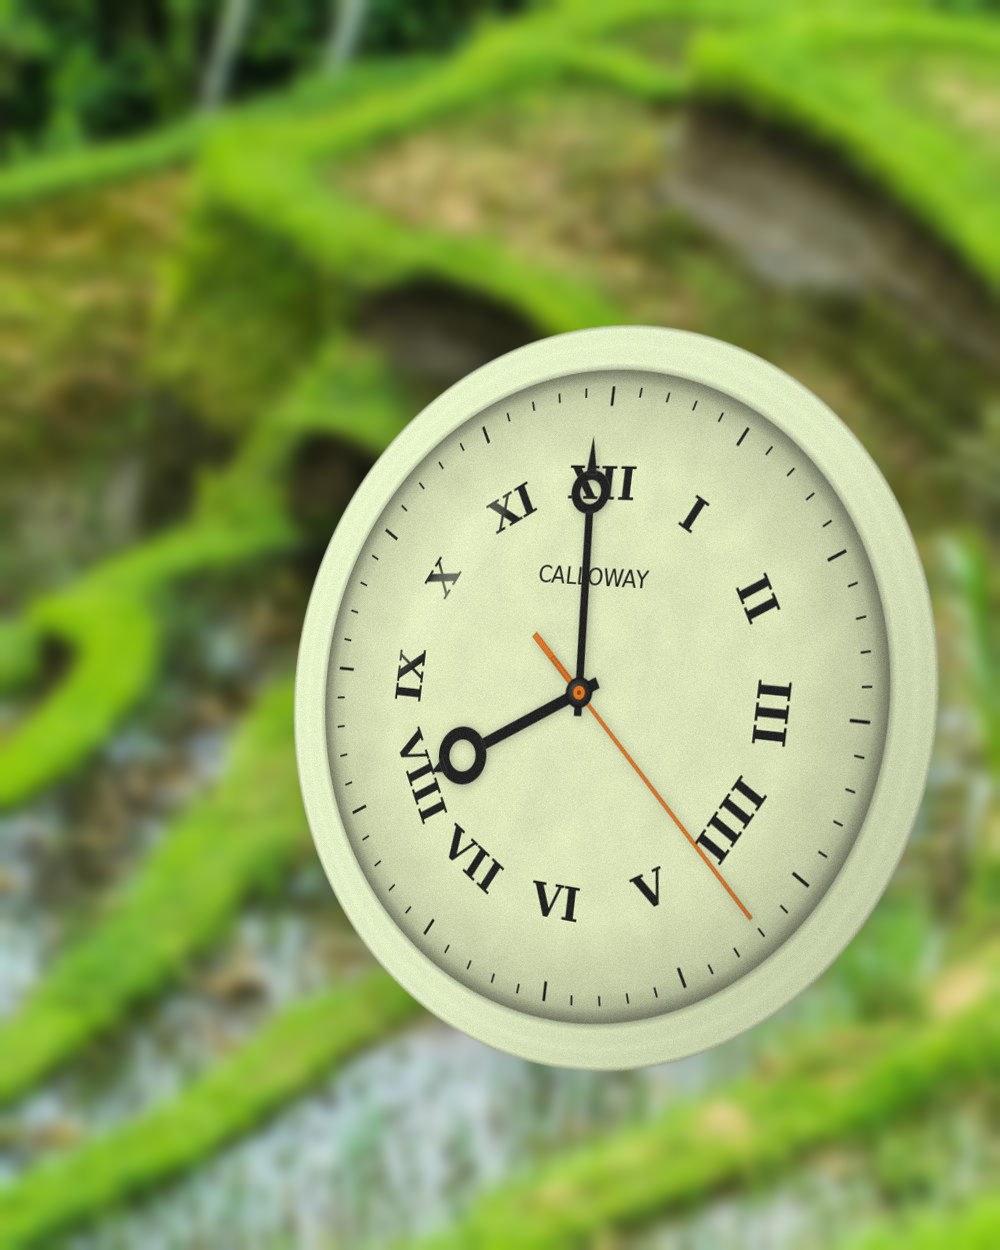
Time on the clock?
7:59:22
